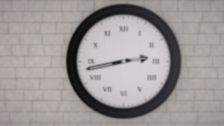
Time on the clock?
2:43
